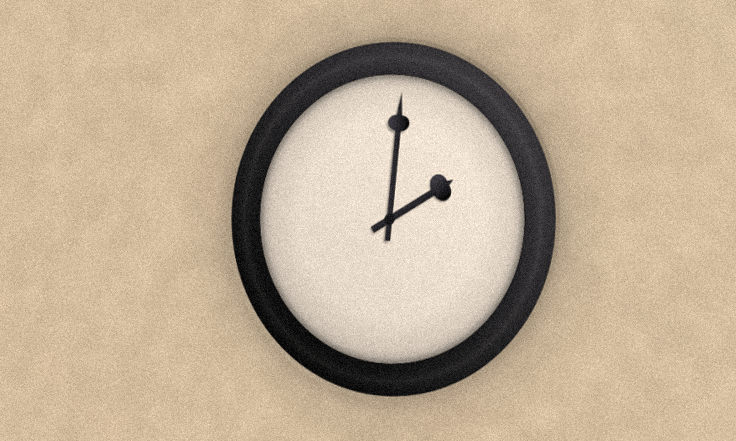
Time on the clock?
2:01
